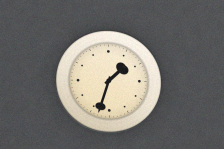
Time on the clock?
1:33
